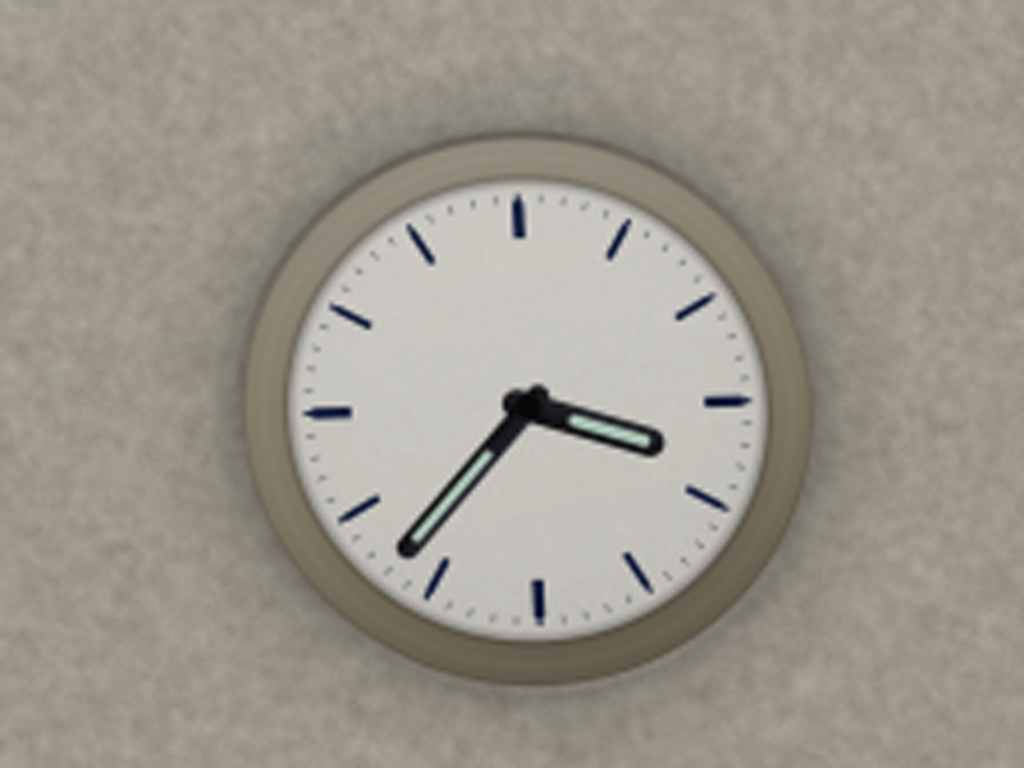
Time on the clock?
3:37
